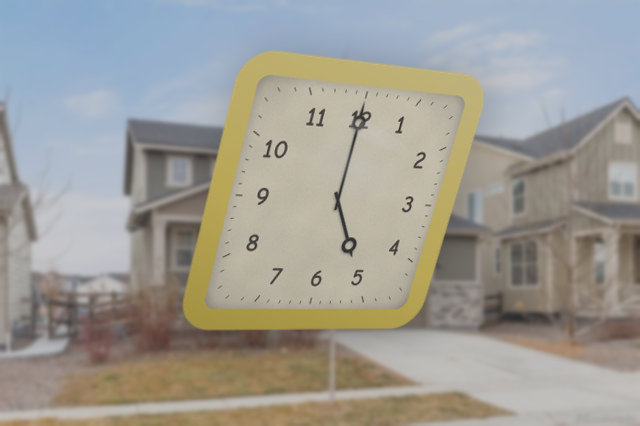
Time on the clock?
5:00
